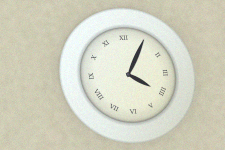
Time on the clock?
4:05
